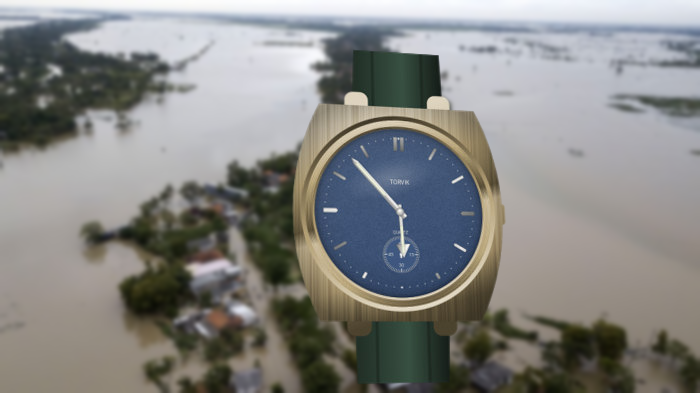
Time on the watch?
5:53
